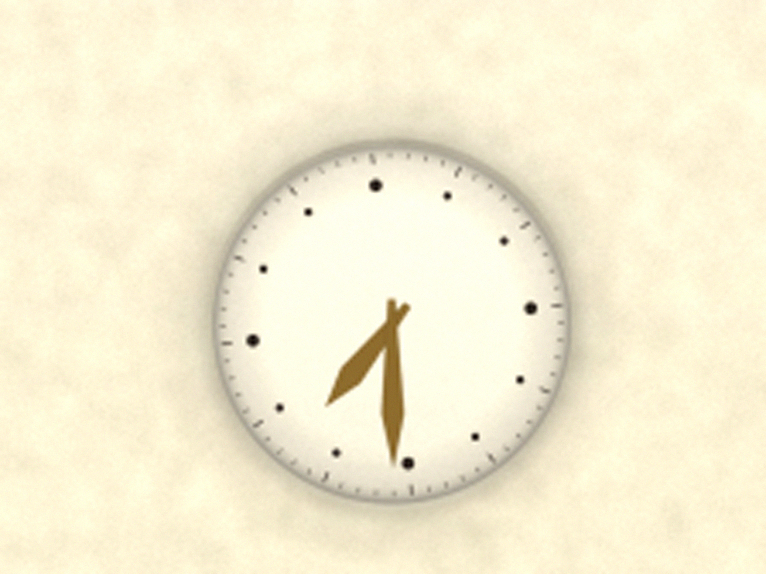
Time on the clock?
7:31
